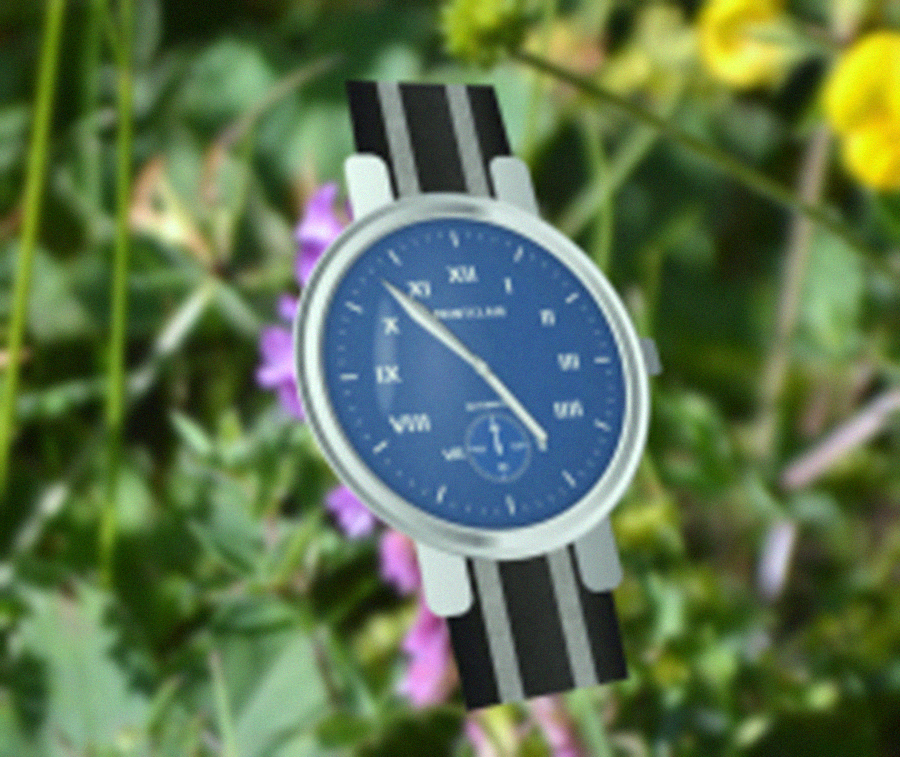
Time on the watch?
4:53
